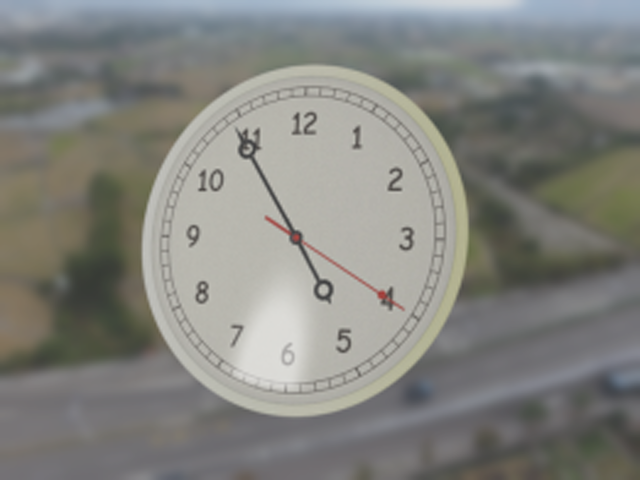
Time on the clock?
4:54:20
